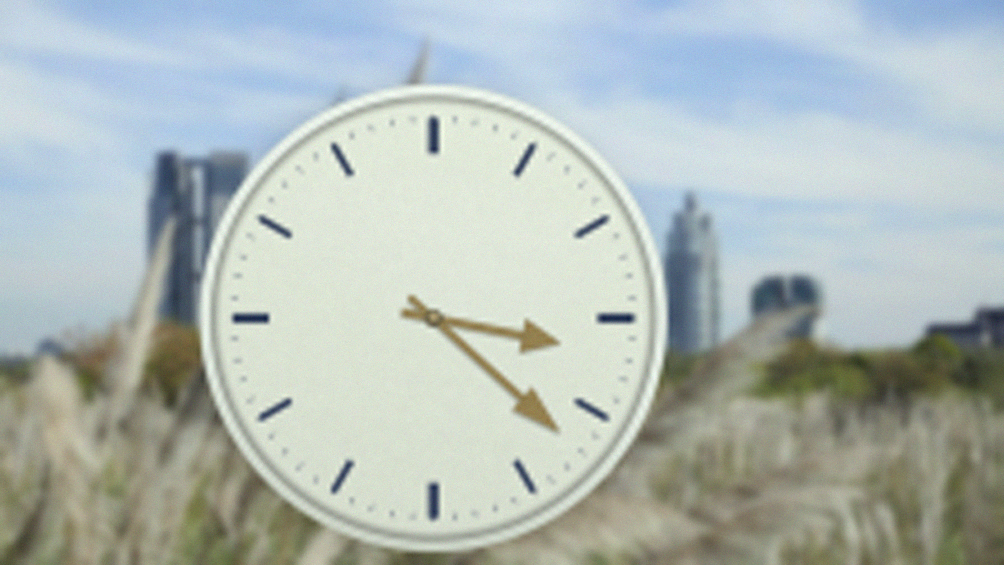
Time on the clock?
3:22
